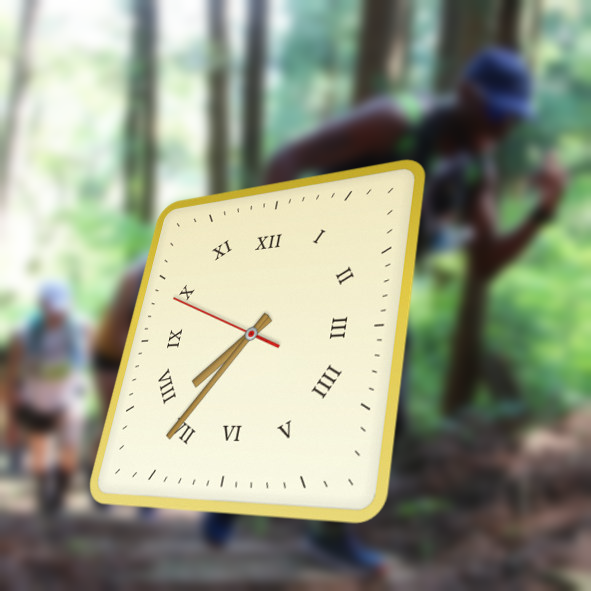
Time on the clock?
7:35:49
